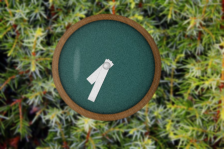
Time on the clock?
7:34
